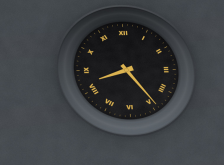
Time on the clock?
8:24
